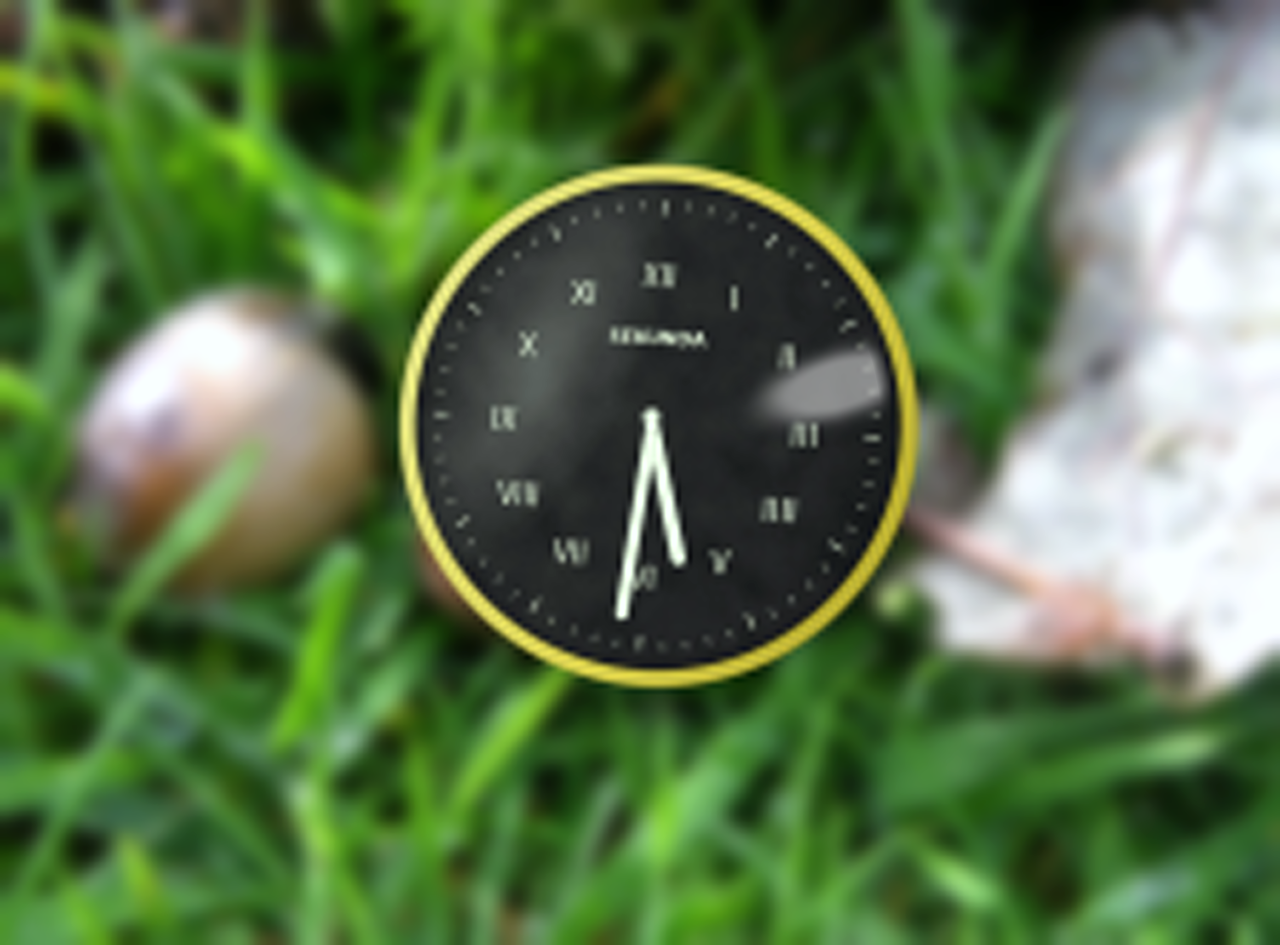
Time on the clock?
5:31
